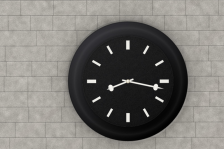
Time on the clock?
8:17
